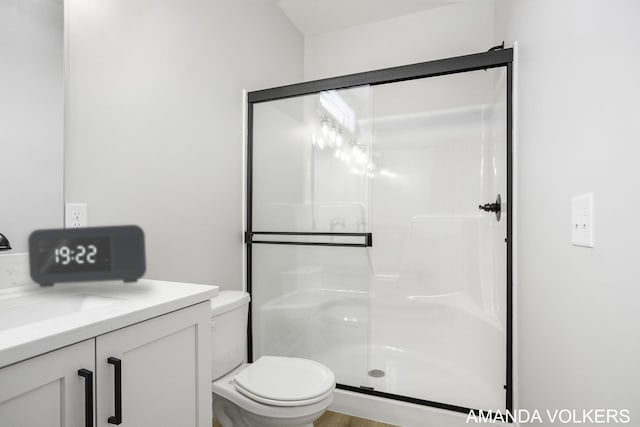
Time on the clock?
19:22
